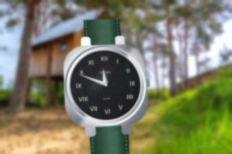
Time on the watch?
11:49
